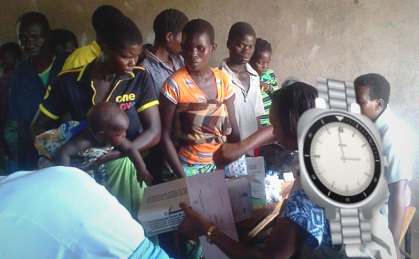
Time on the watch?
2:59
